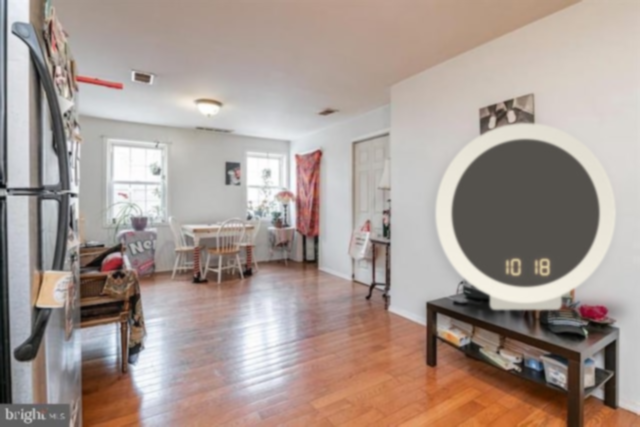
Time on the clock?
10:18
